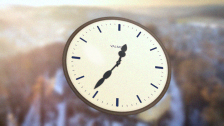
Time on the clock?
12:36
